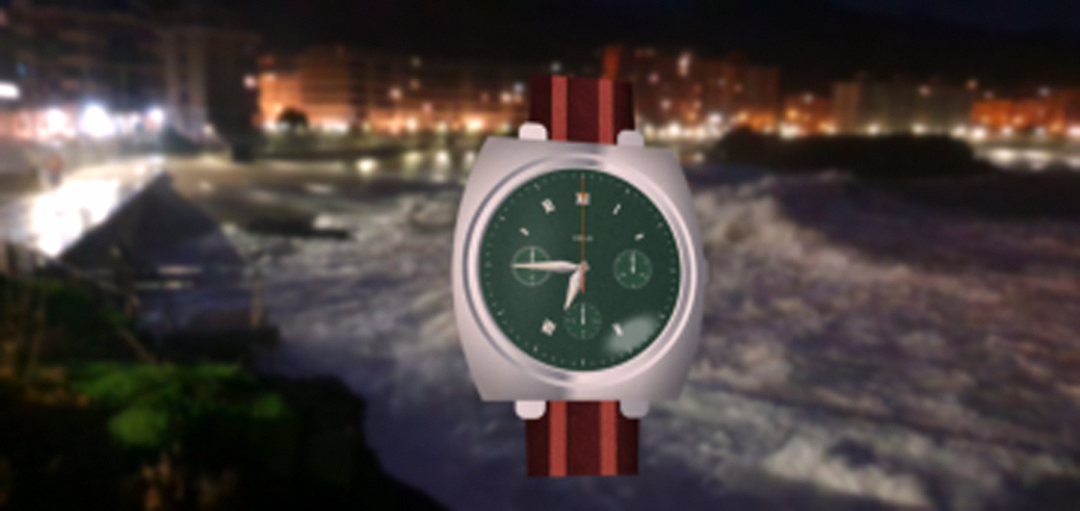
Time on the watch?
6:45
